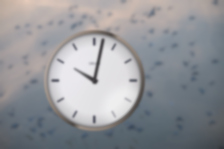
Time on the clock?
10:02
